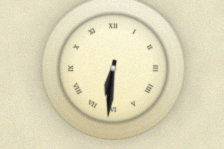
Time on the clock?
6:31
